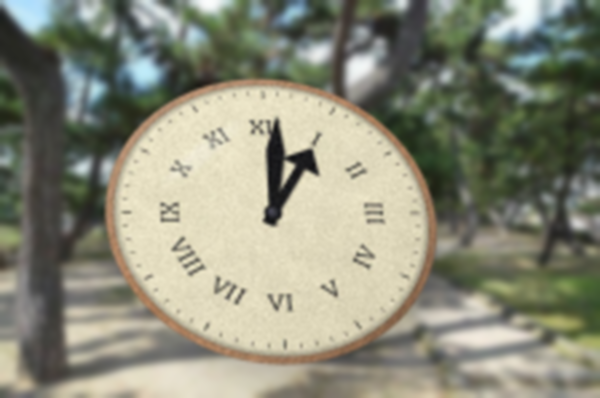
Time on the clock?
1:01
